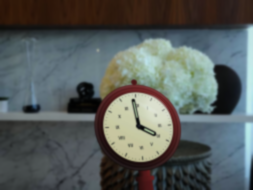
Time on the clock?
3:59
